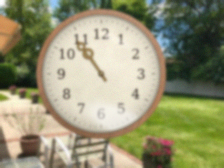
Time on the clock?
10:54
